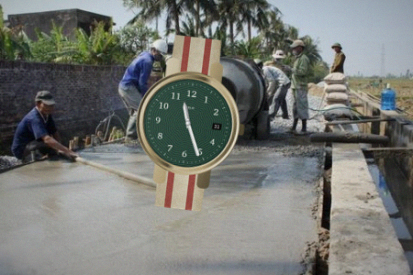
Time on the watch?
11:26
